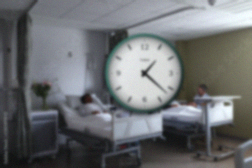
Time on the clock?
1:22
